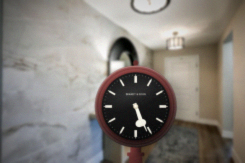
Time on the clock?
5:26
